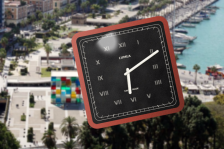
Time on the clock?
6:11
